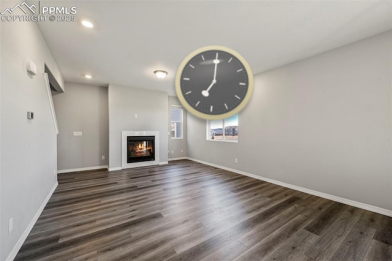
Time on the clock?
7:00
